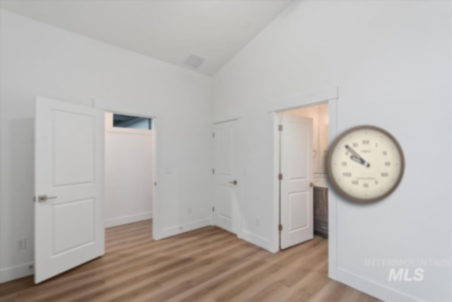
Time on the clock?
9:52
